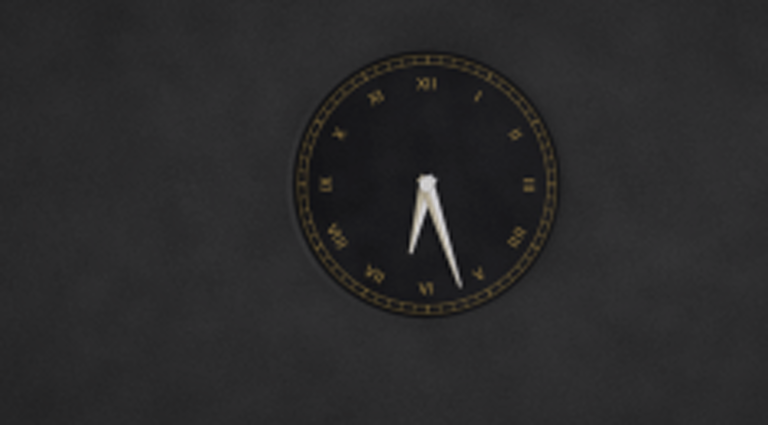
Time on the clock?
6:27
